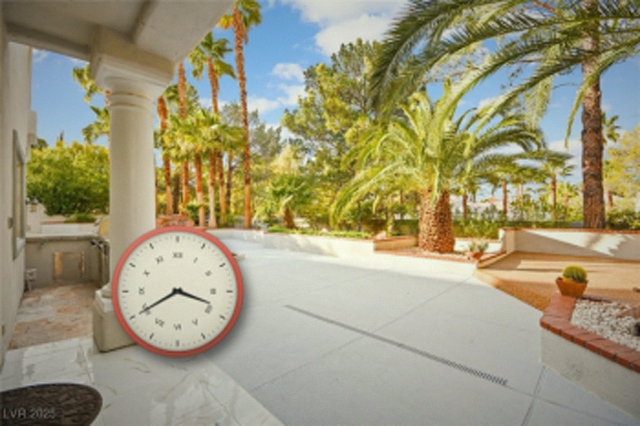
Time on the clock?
3:40
